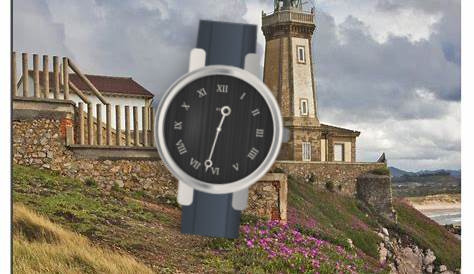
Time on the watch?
12:32
